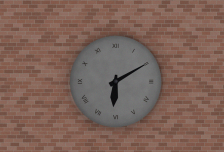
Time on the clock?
6:10
